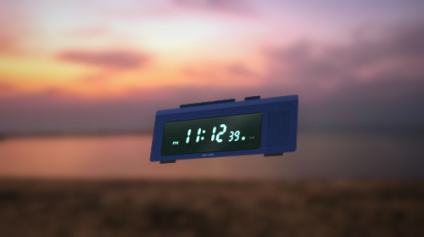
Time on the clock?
11:12:39
